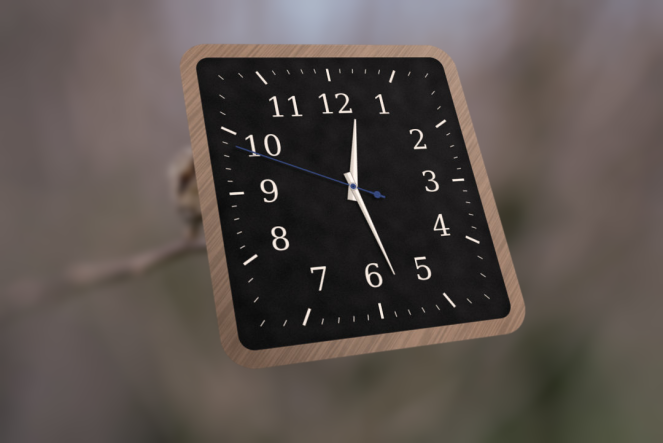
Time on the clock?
12:27:49
